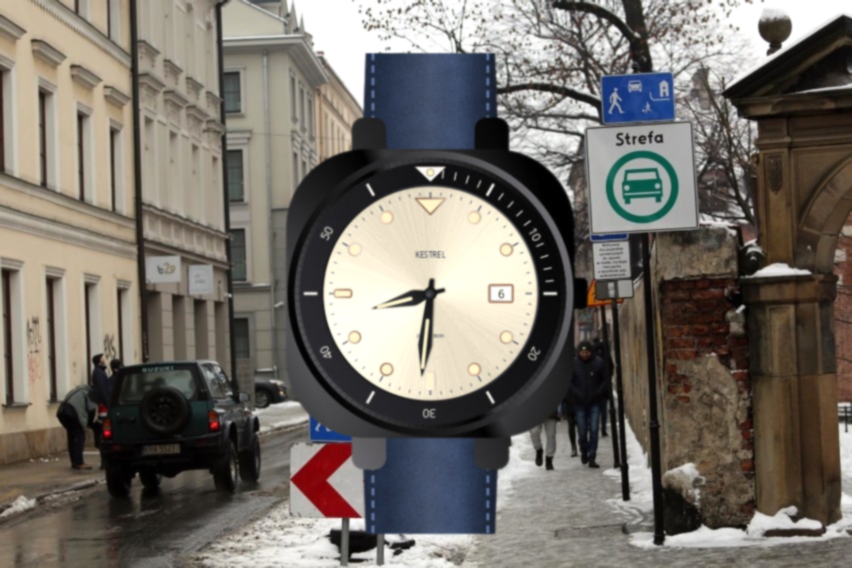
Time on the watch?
8:31
